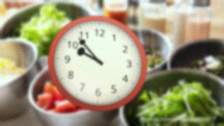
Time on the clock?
9:53
